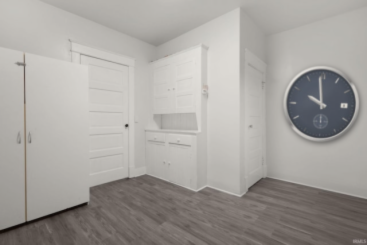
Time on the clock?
9:59
